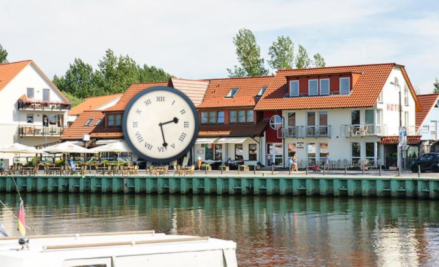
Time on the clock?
2:28
